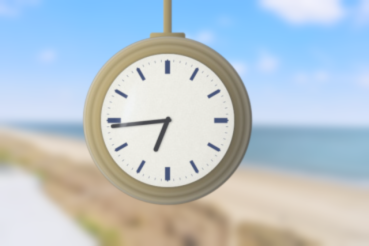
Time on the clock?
6:44
